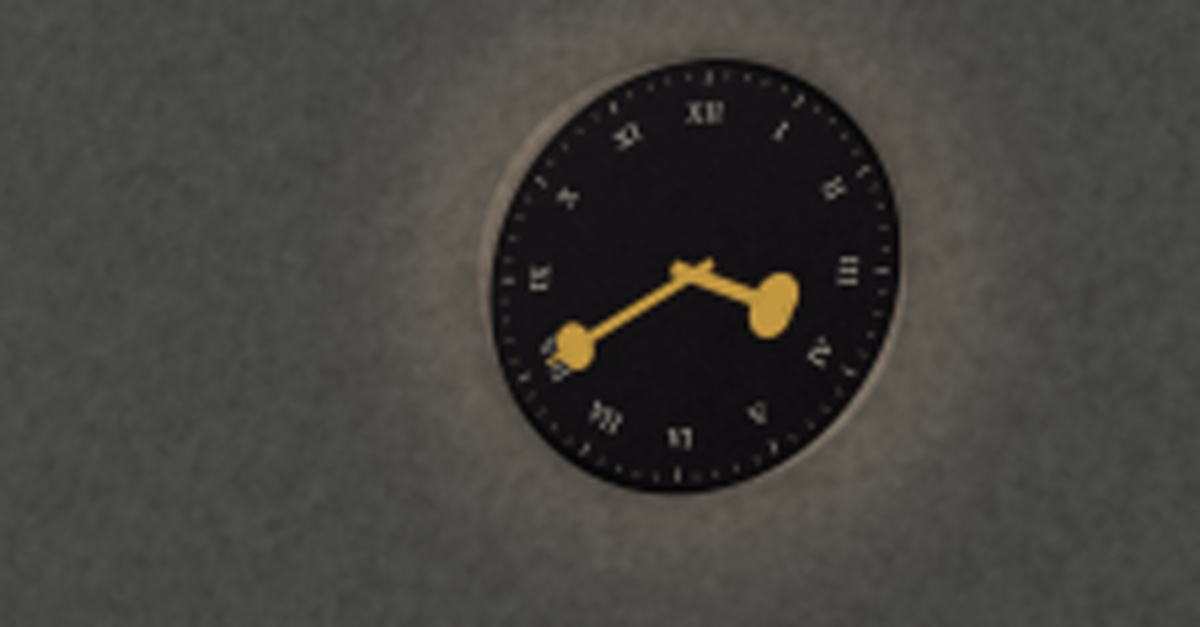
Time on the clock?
3:40
